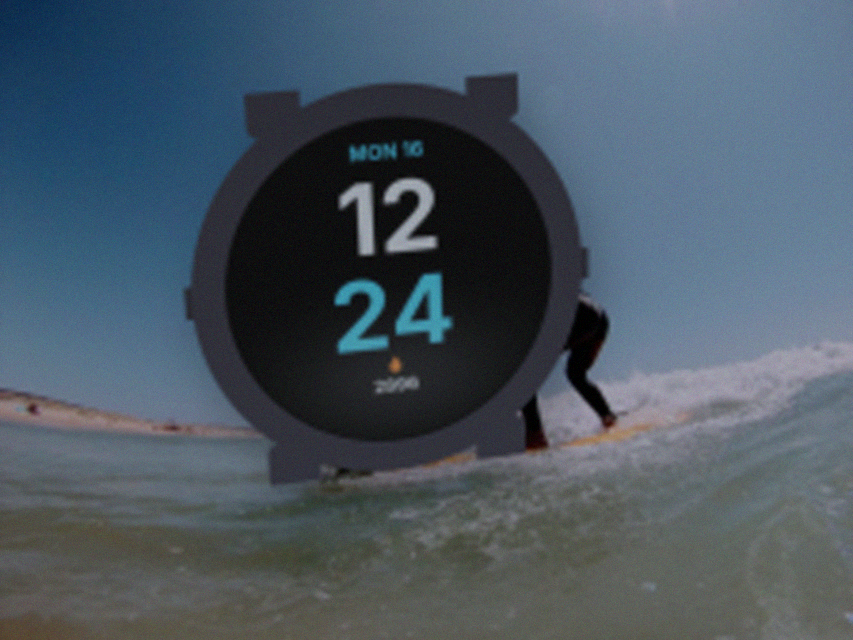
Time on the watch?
12:24
